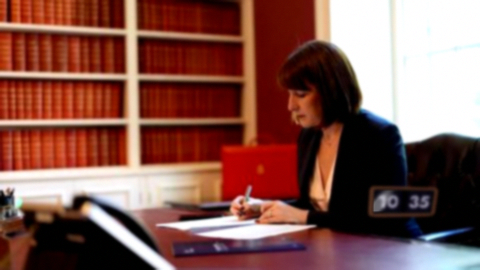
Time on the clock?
10:35
